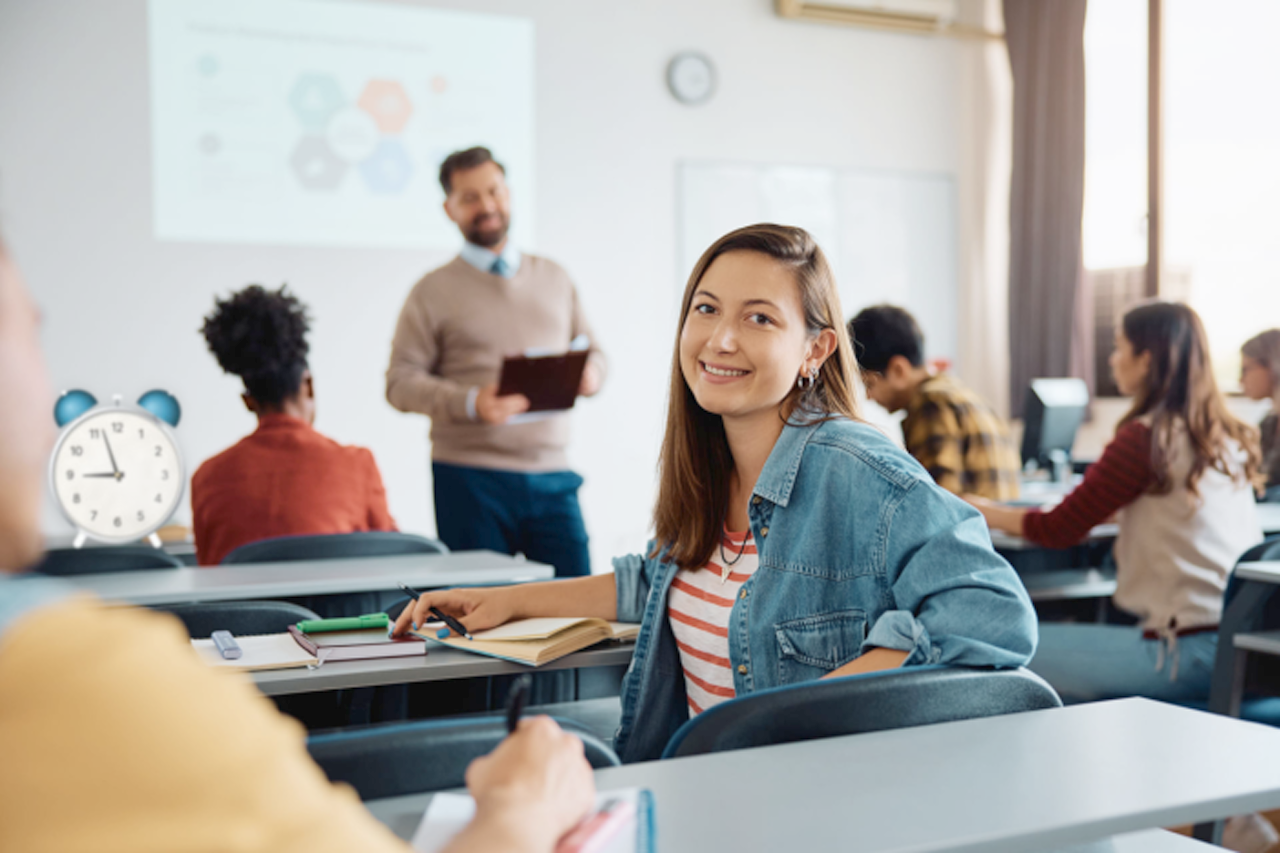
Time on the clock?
8:57
